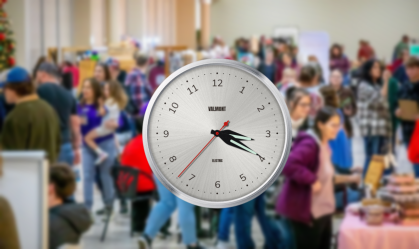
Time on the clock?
3:19:37
